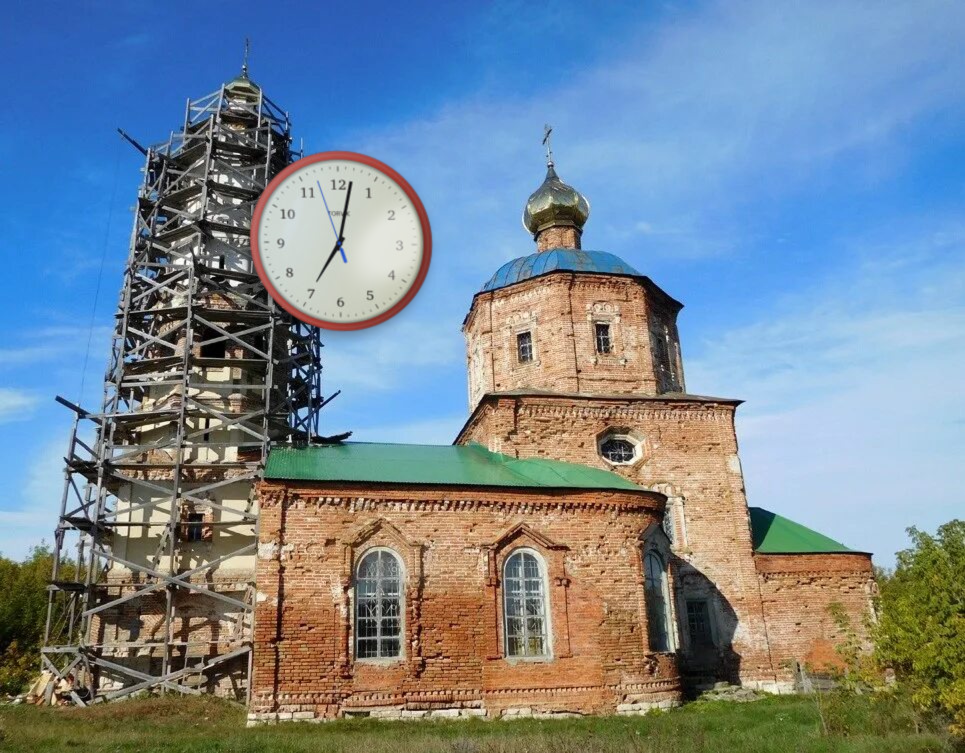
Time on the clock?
7:01:57
